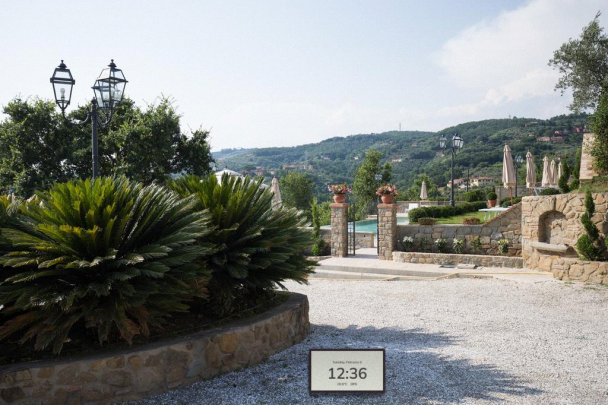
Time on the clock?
12:36
